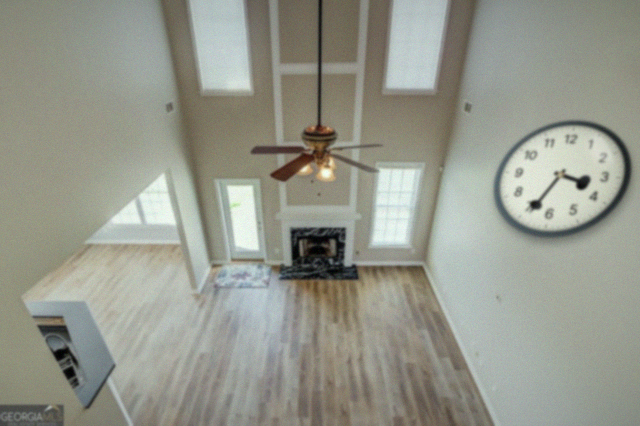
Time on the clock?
3:34
